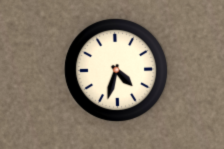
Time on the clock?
4:33
